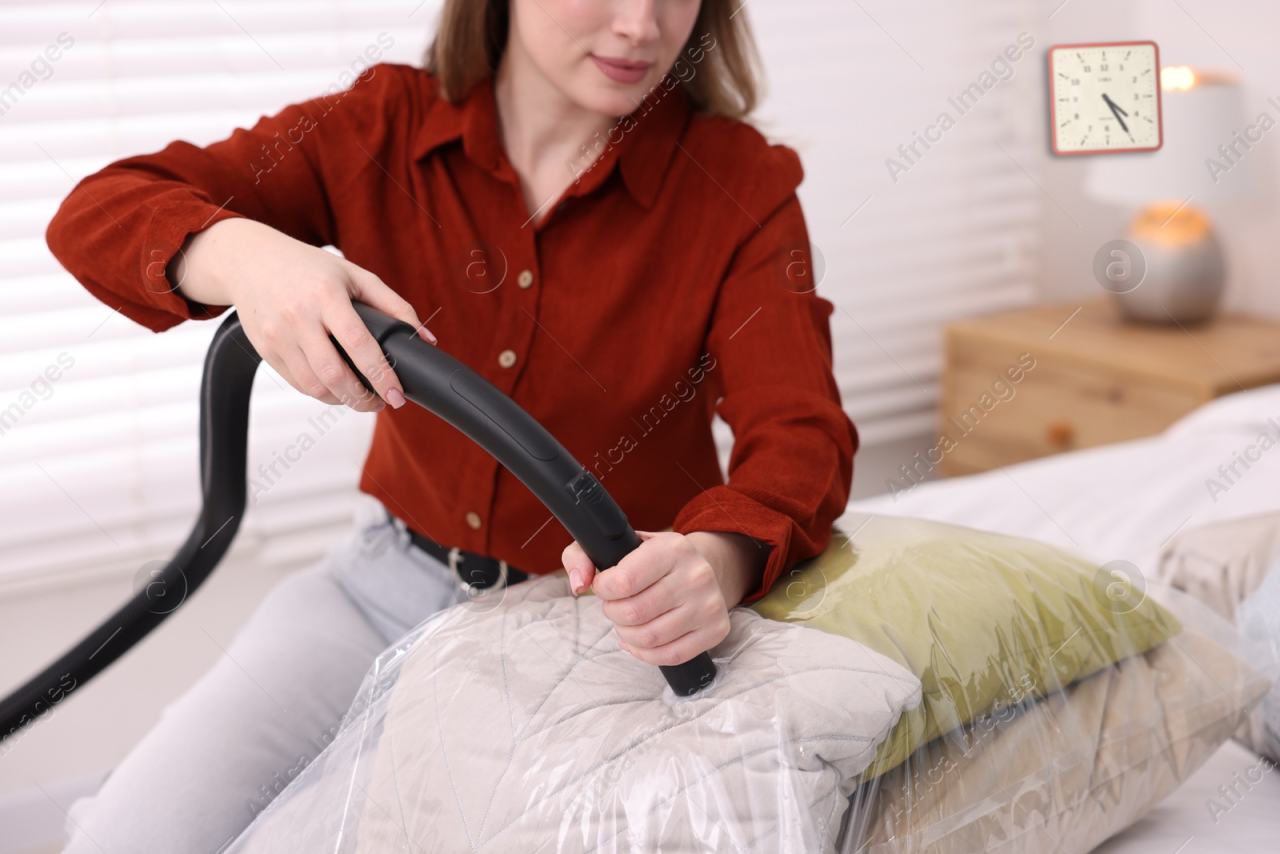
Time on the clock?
4:25
